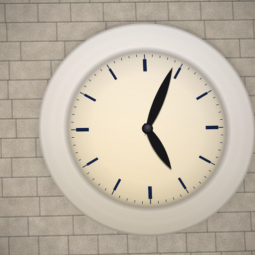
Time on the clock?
5:04
